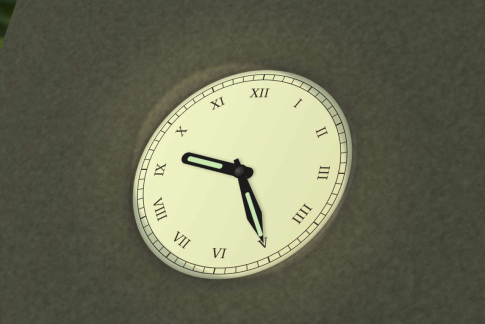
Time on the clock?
9:25
